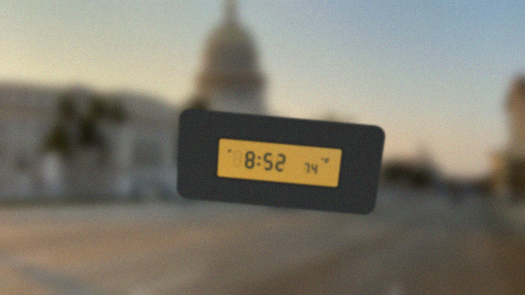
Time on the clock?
8:52
